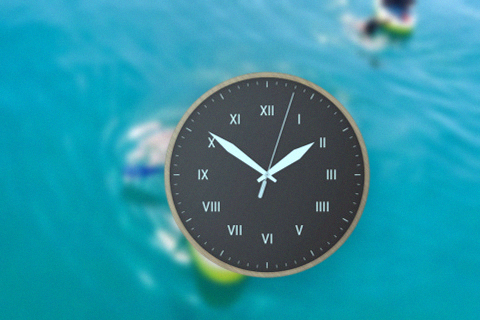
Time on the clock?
1:51:03
